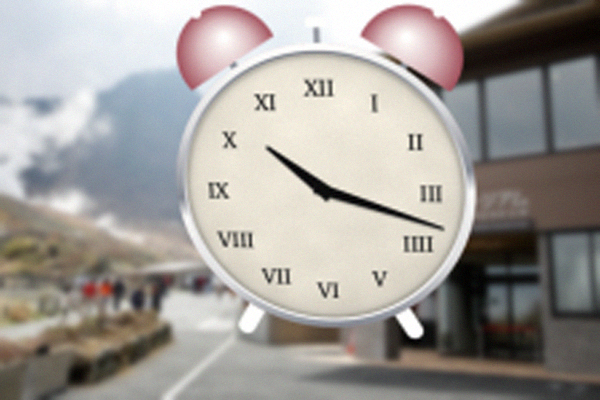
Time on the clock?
10:18
